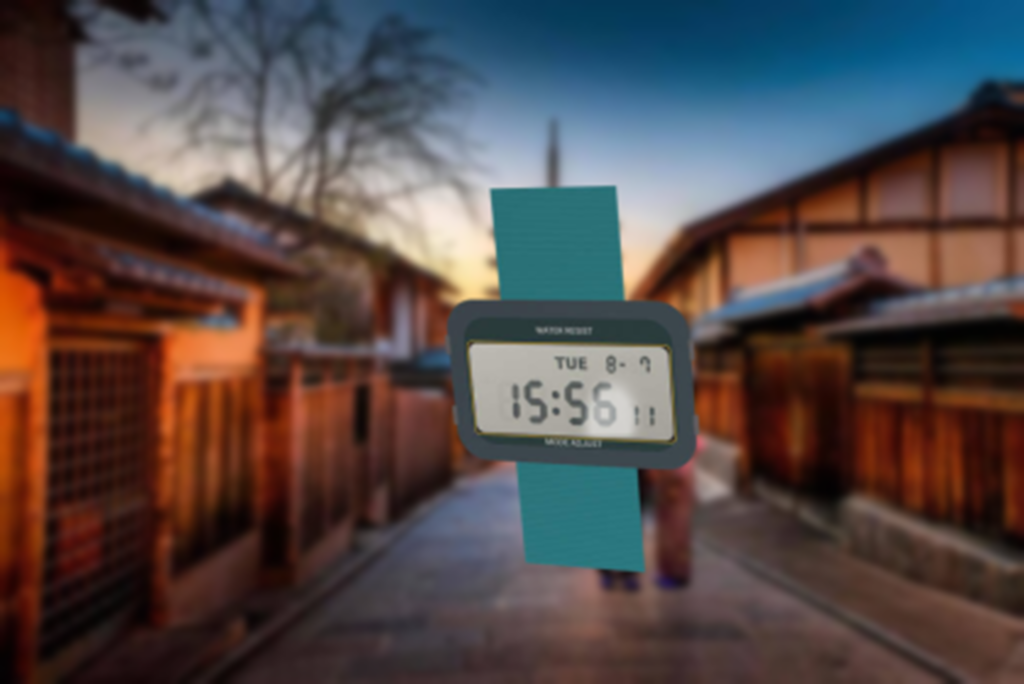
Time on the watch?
15:56:11
